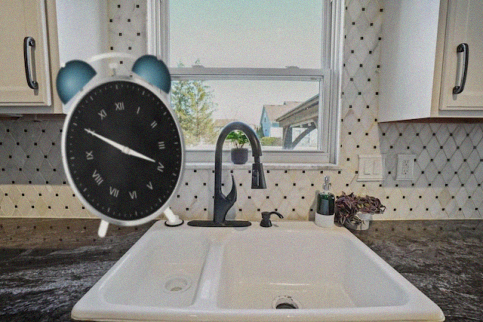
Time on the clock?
3:50
